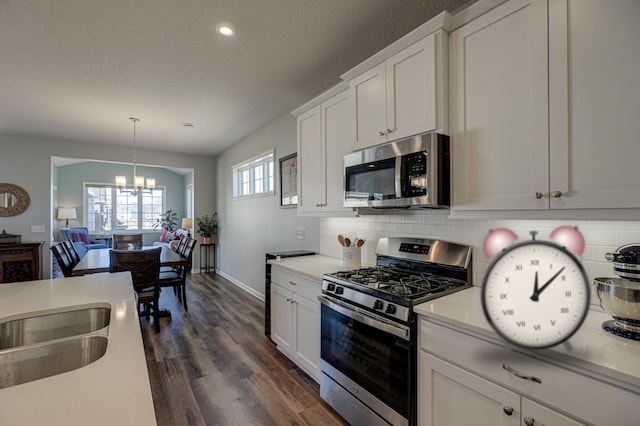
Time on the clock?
12:08
